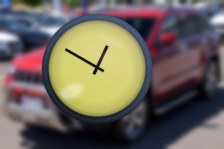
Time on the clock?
12:50
